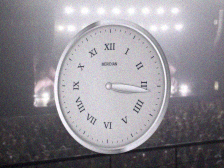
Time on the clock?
3:16
